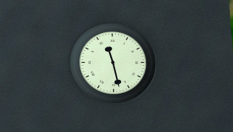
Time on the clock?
11:28
